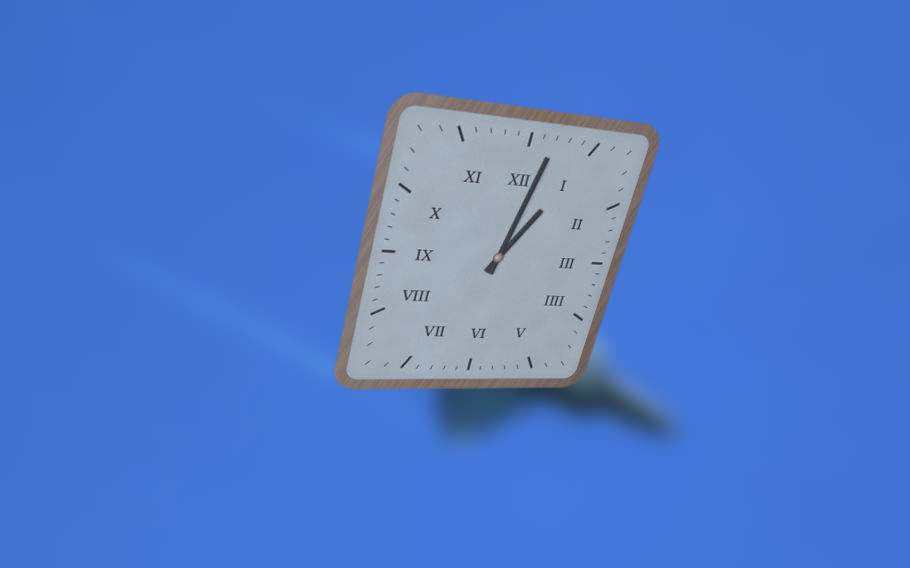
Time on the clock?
1:02
